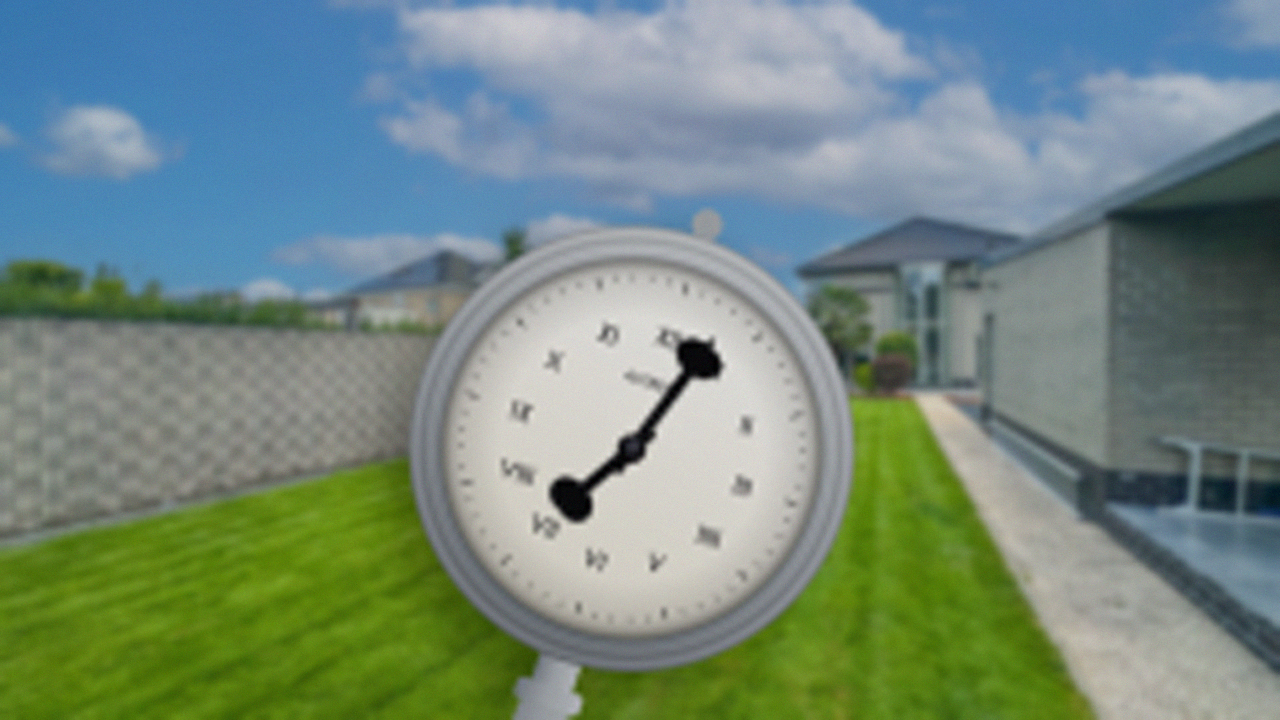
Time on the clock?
7:03
